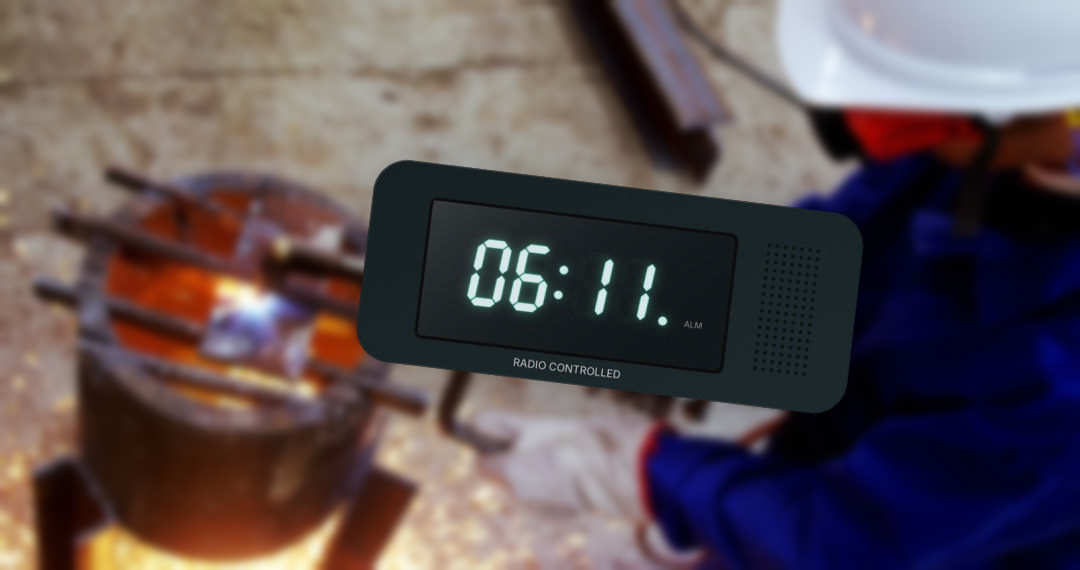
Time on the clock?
6:11
